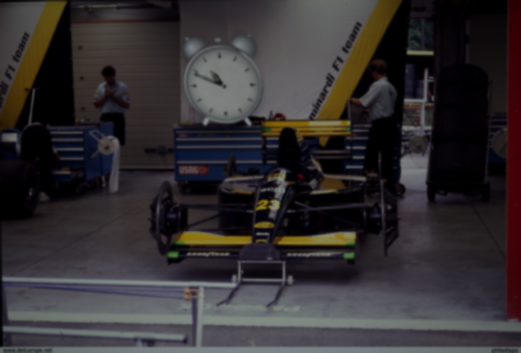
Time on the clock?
10:49
